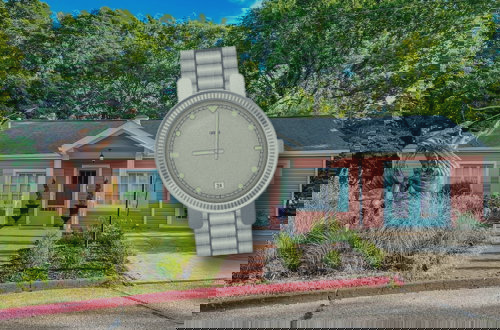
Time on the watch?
9:01
